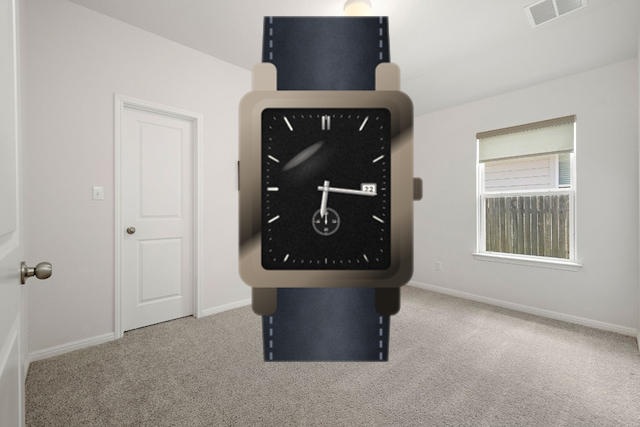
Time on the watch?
6:16
